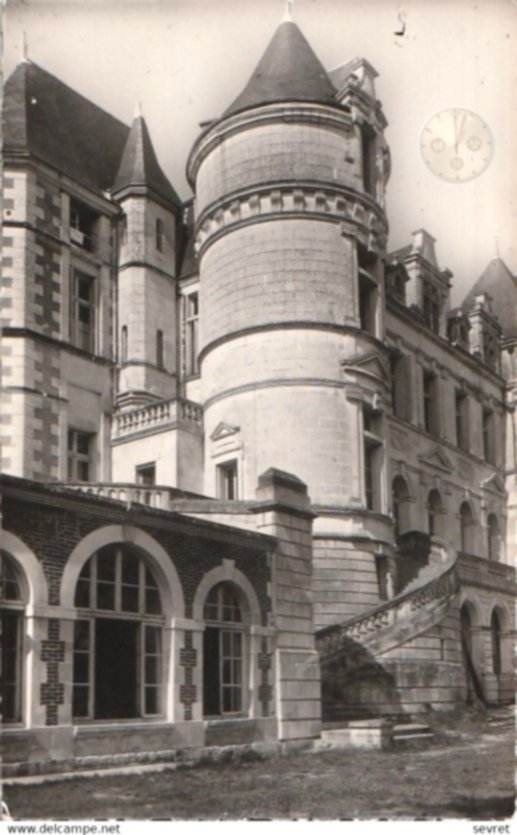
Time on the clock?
1:03
